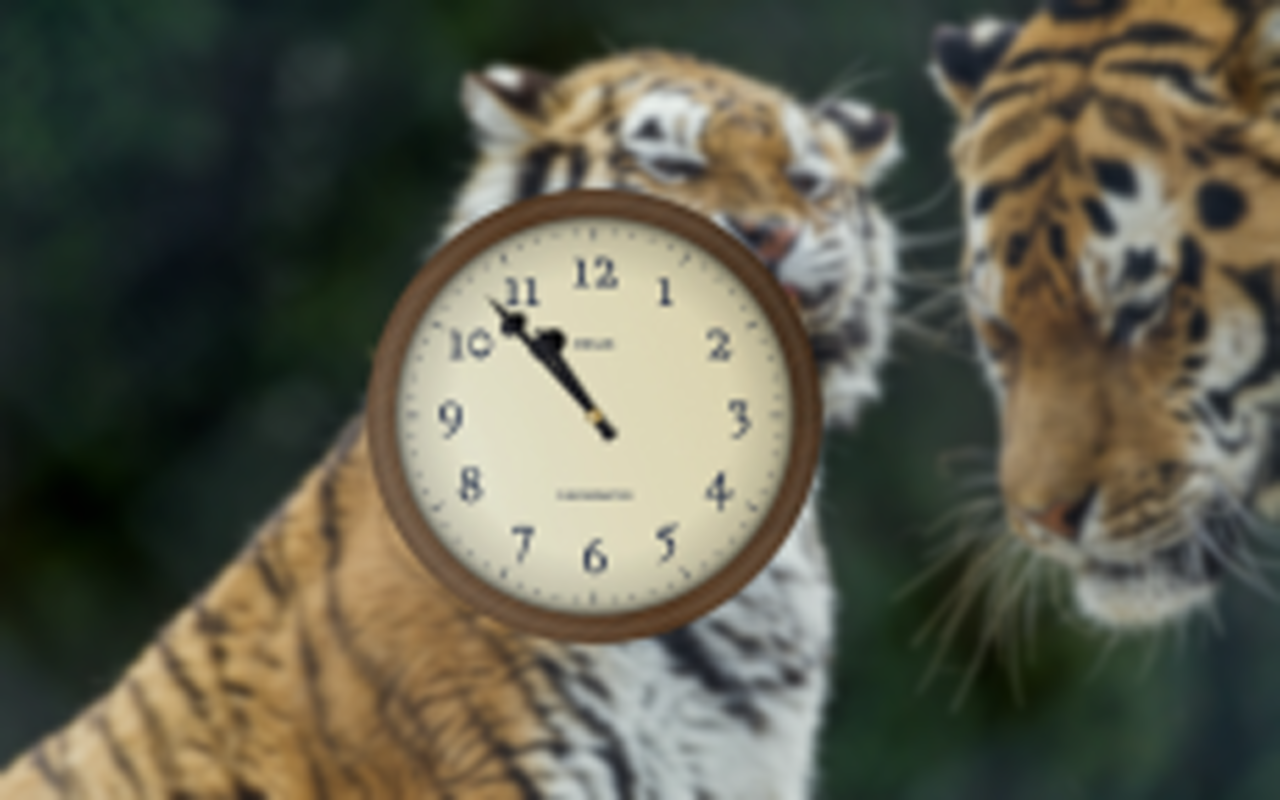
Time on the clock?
10:53
